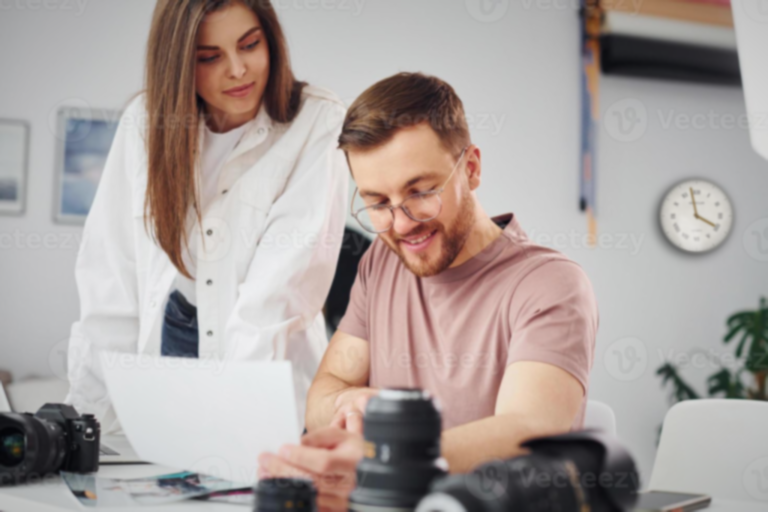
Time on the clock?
3:58
